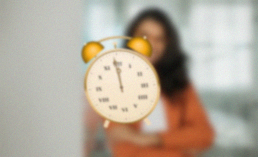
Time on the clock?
11:59
